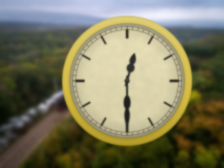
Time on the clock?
12:30
